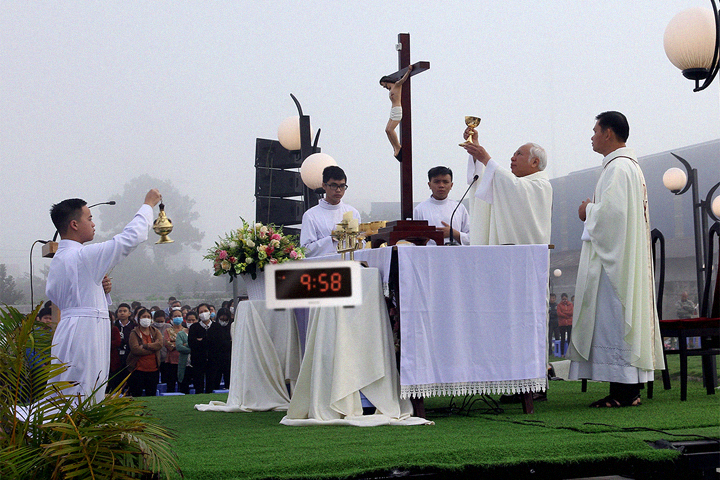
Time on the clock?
9:58
